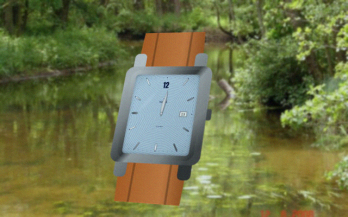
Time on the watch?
12:01
